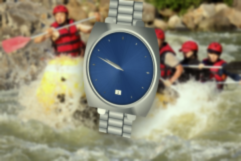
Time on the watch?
9:48
